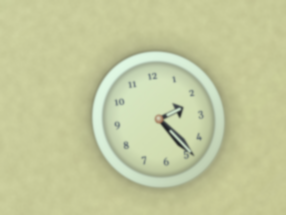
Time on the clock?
2:24
